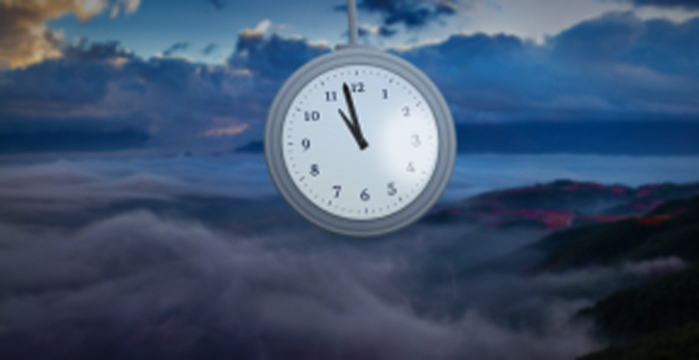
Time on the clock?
10:58
